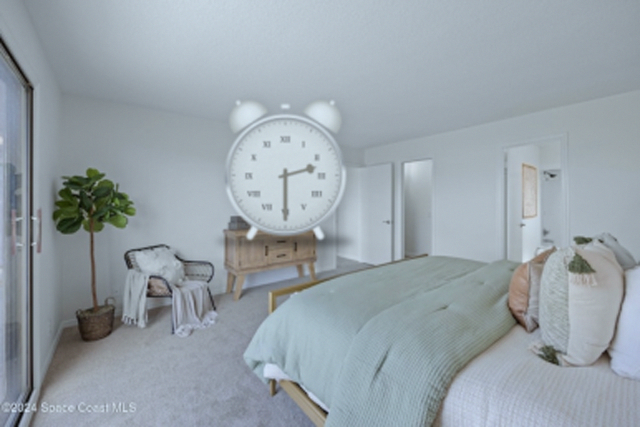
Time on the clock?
2:30
